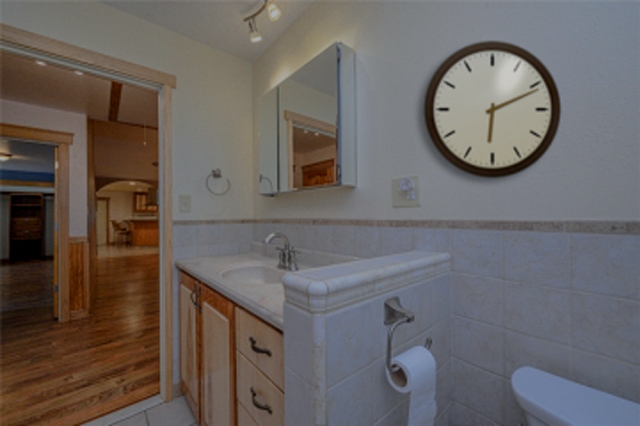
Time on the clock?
6:11
